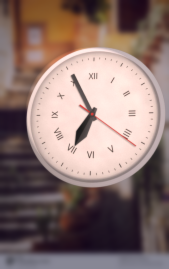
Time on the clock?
6:55:21
